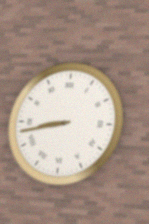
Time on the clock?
8:43
